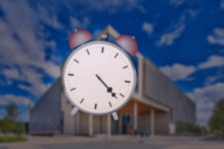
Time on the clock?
4:22
